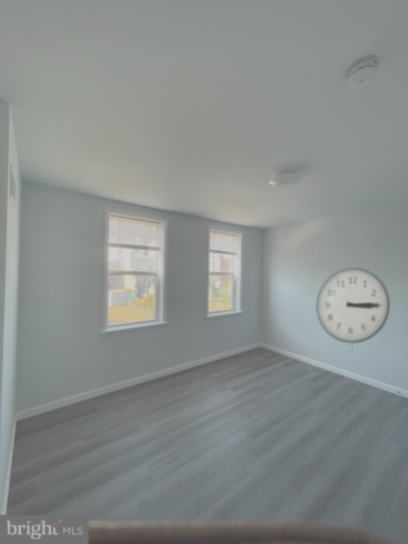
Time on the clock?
3:15
